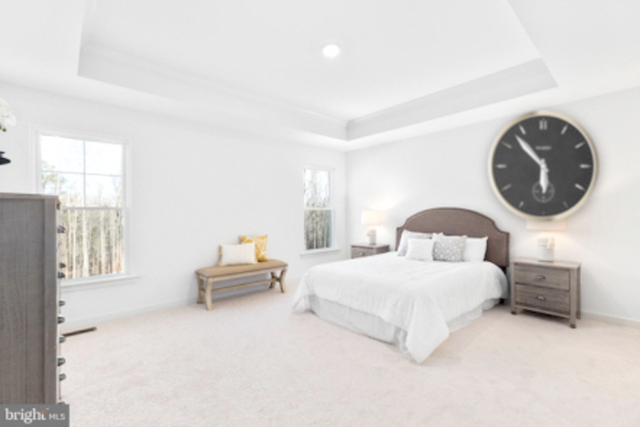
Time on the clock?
5:53
